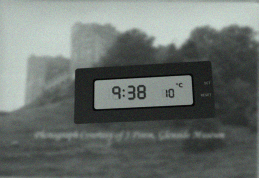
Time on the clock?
9:38
